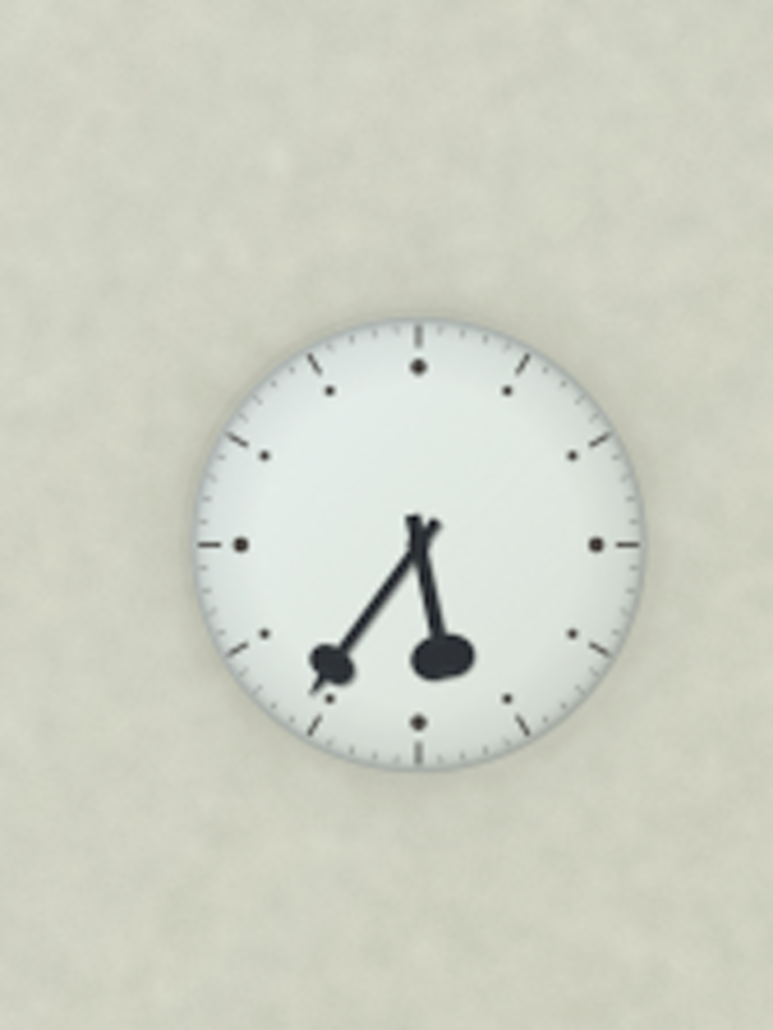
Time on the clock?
5:36
